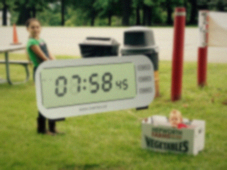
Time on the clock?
7:58
